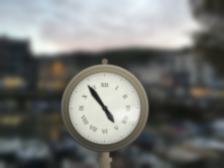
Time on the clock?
4:54
